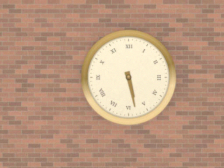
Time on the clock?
5:28
